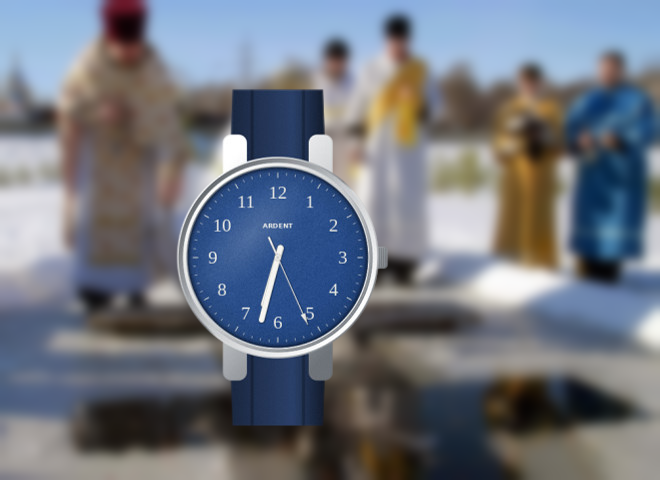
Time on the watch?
6:32:26
